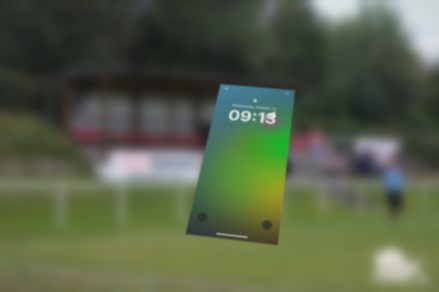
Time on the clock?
9:13
